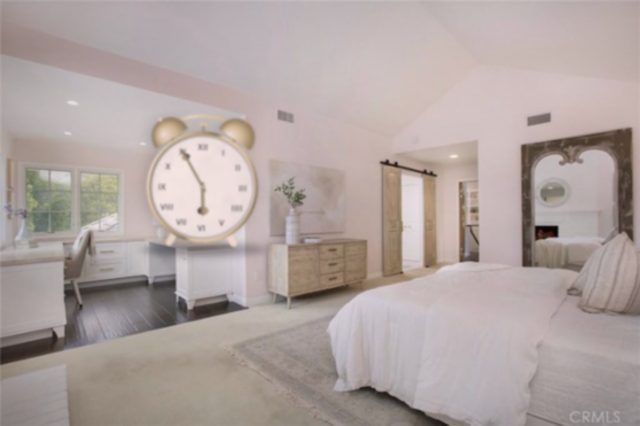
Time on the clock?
5:55
